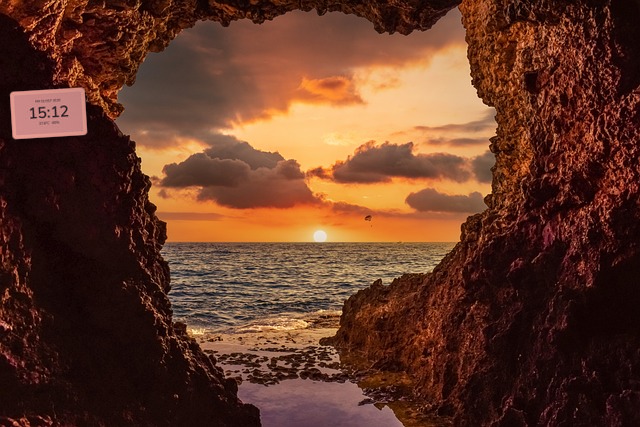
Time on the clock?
15:12
